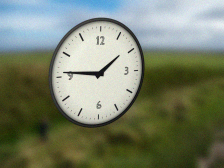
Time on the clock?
1:46
